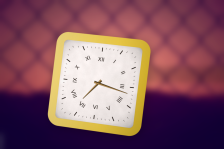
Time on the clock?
7:17
